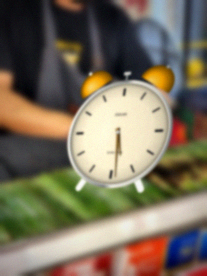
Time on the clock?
5:29
